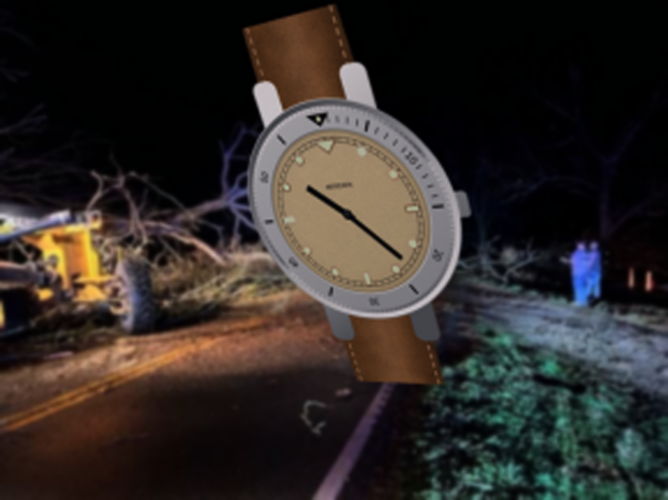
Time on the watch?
10:23
